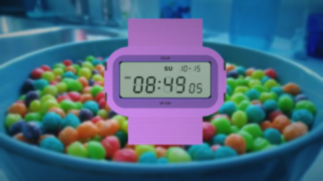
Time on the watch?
8:49:05
